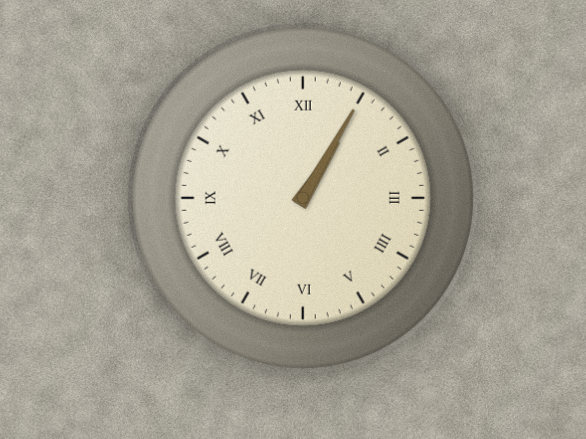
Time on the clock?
1:05
